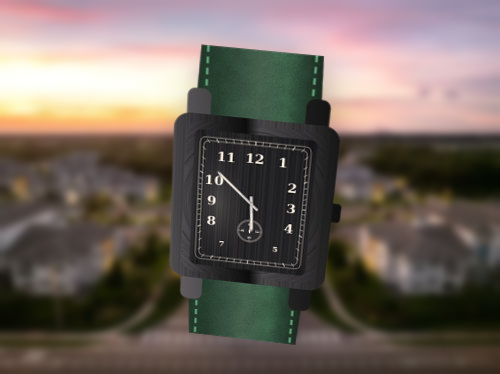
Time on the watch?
5:52
